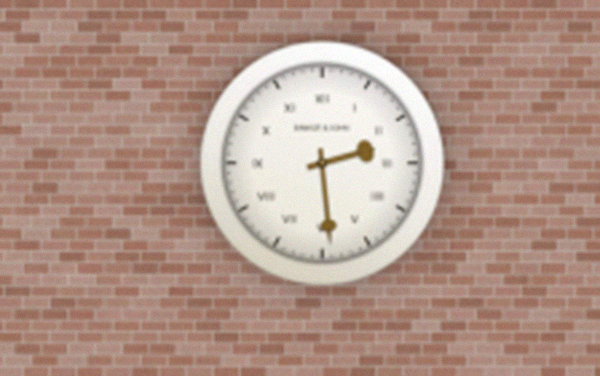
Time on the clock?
2:29
